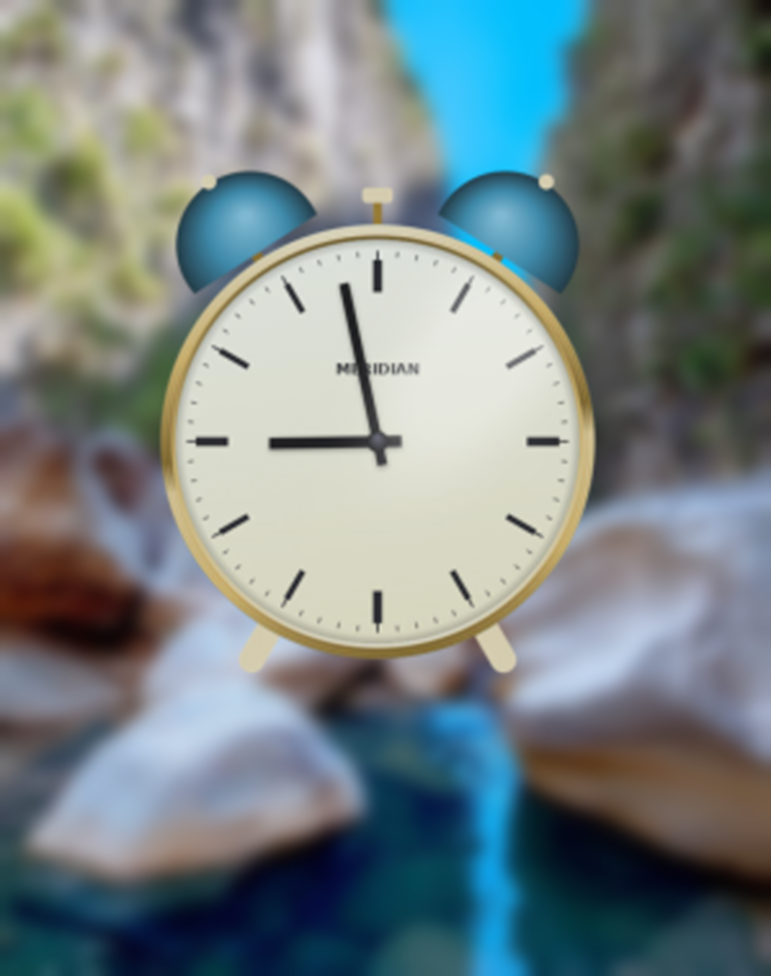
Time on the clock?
8:58
